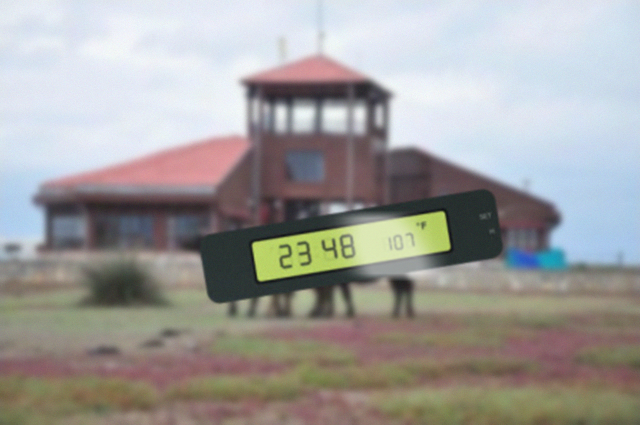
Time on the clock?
23:48
